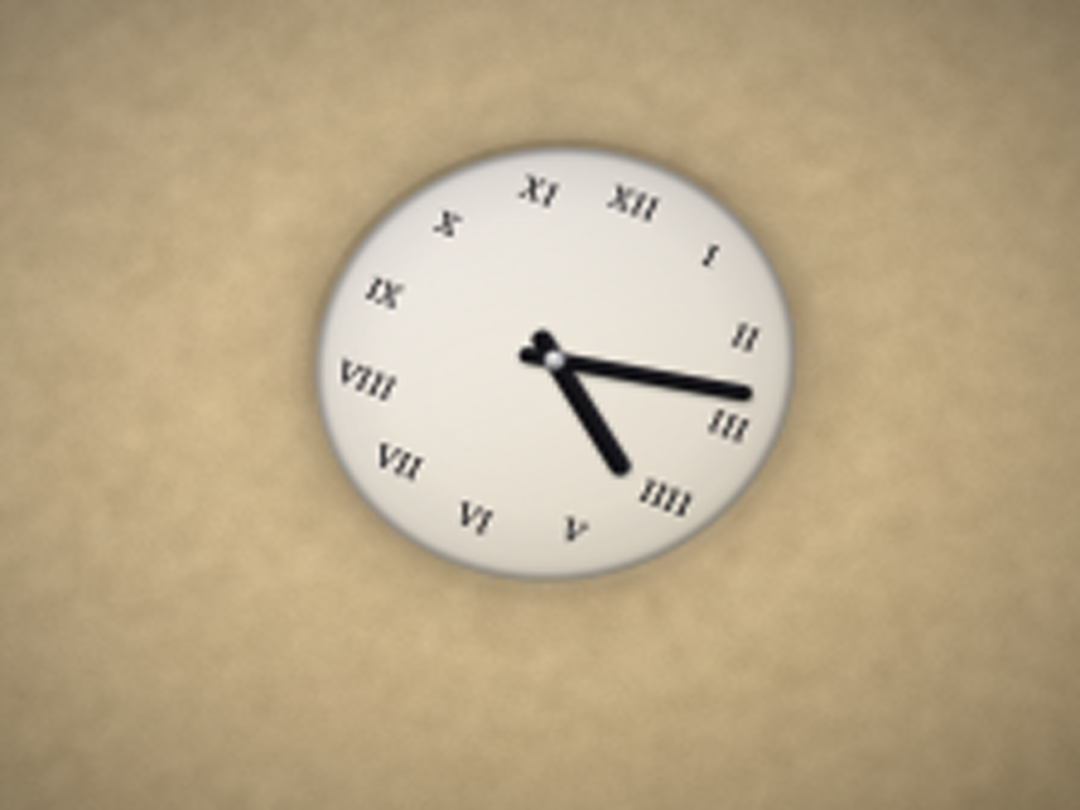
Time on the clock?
4:13
